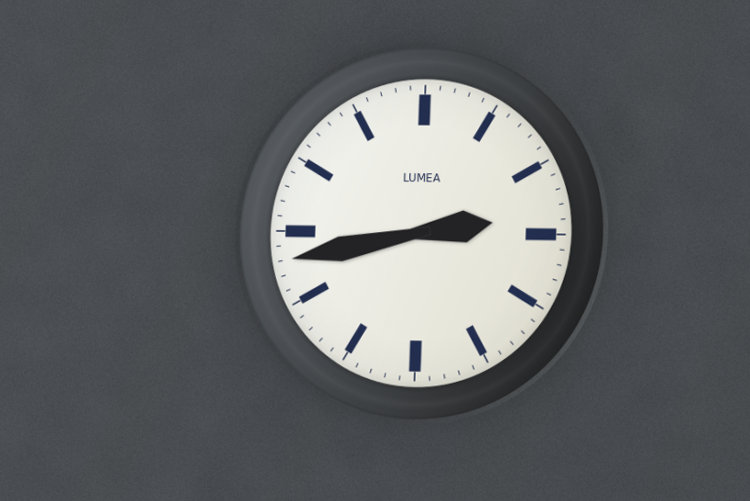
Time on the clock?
2:43
